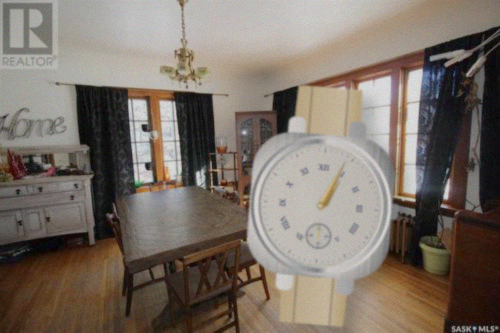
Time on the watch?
1:04
